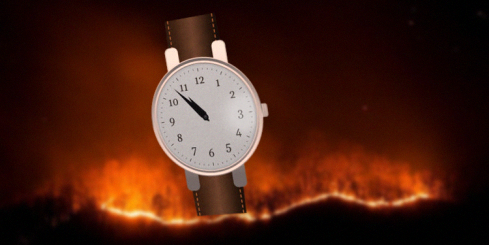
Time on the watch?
10:53
